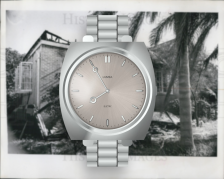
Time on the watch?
7:55
